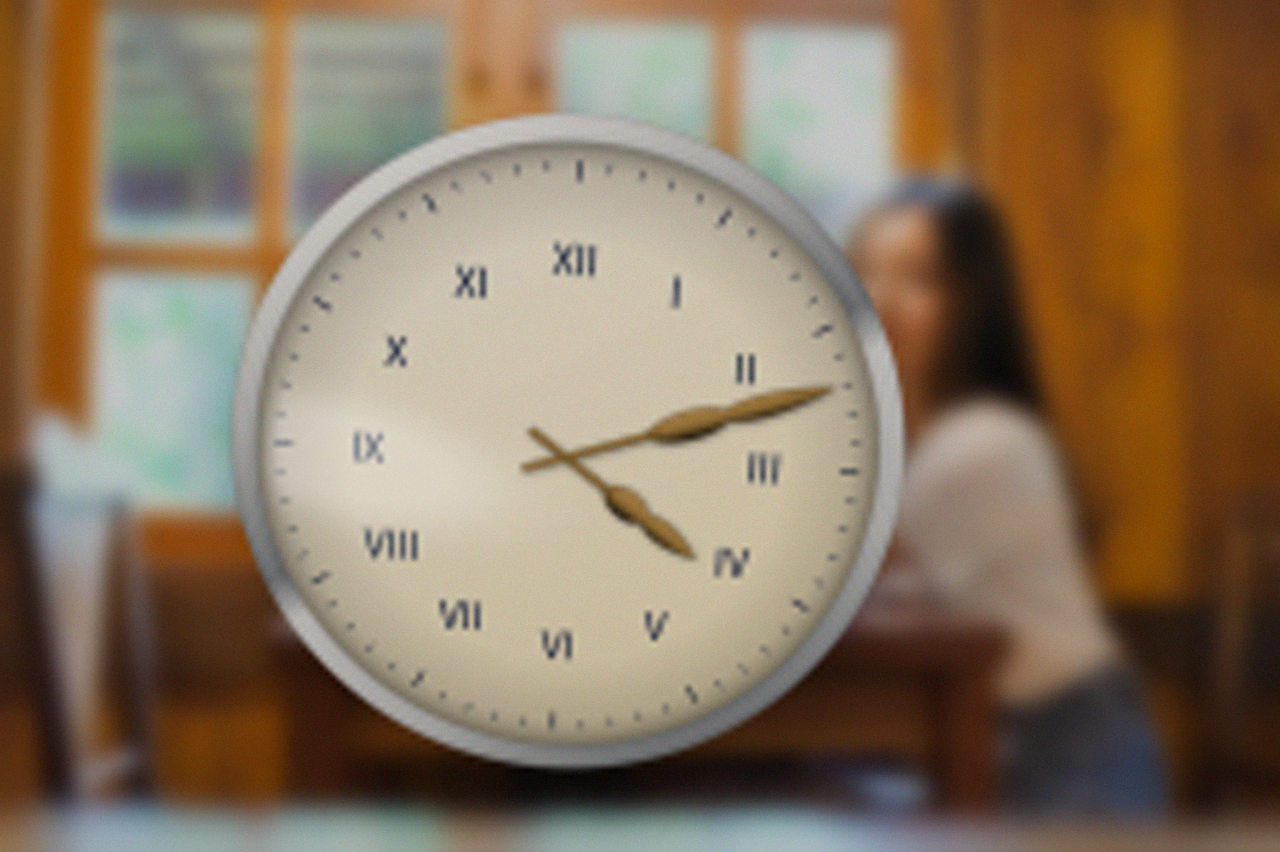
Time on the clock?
4:12
